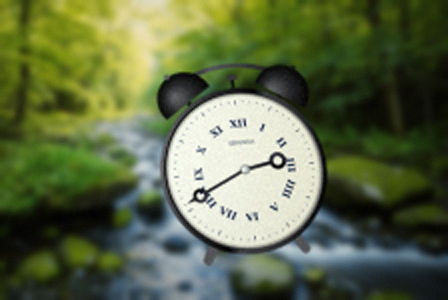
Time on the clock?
2:41
